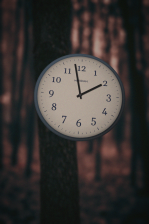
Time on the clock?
1:58
